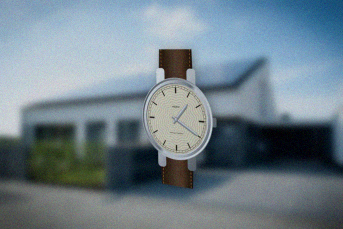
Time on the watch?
1:20
